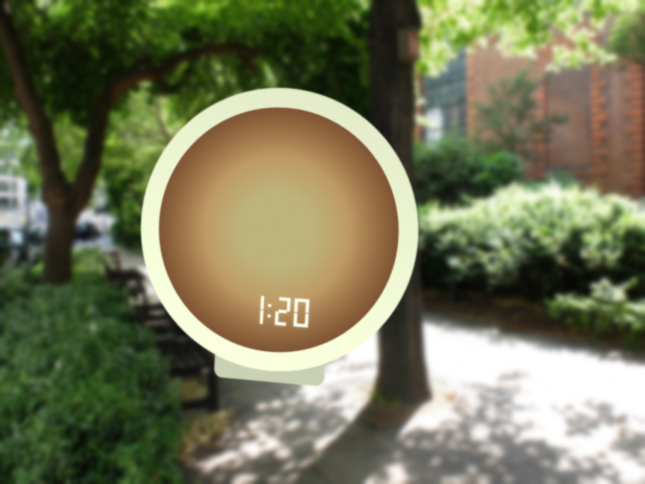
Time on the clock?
1:20
